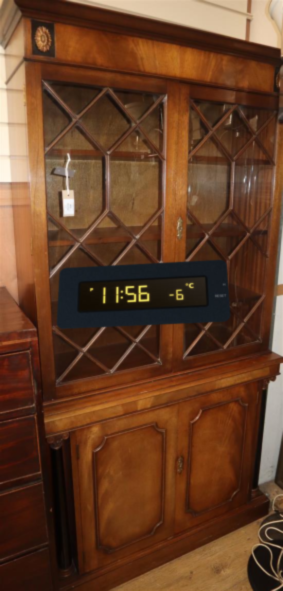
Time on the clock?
11:56
